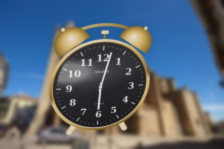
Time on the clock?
6:02
